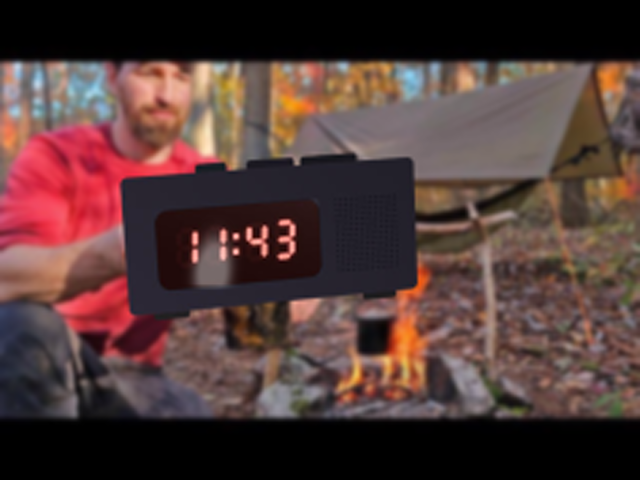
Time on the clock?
11:43
